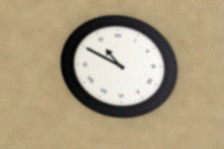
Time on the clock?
10:50
